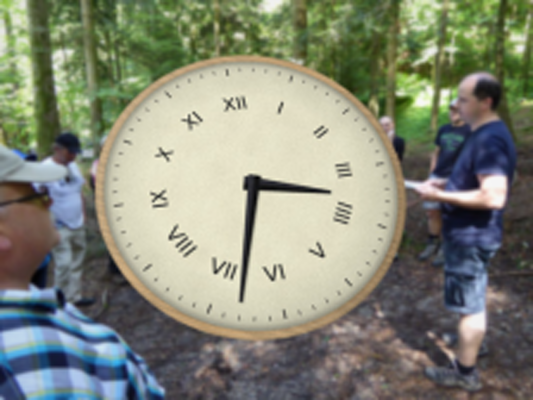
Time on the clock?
3:33
